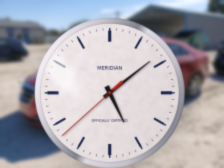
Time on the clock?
5:08:38
